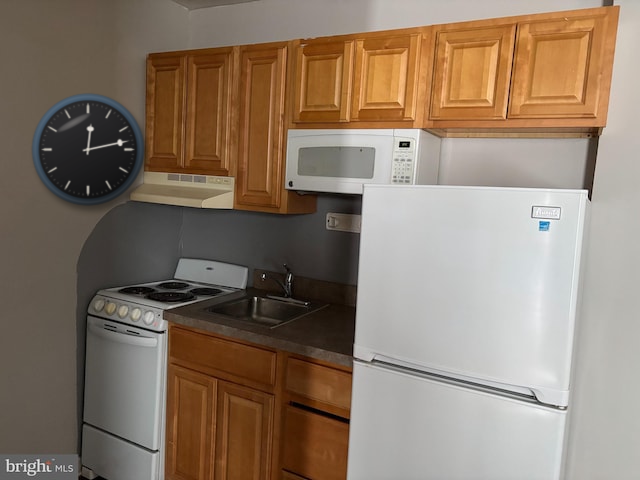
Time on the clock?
12:13
